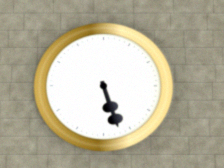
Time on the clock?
5:27
